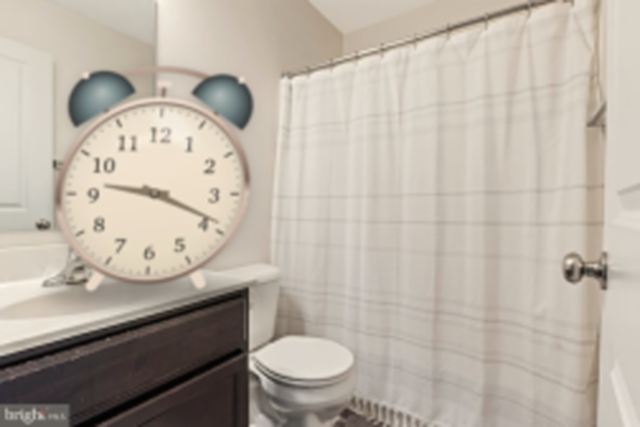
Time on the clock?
9:19
